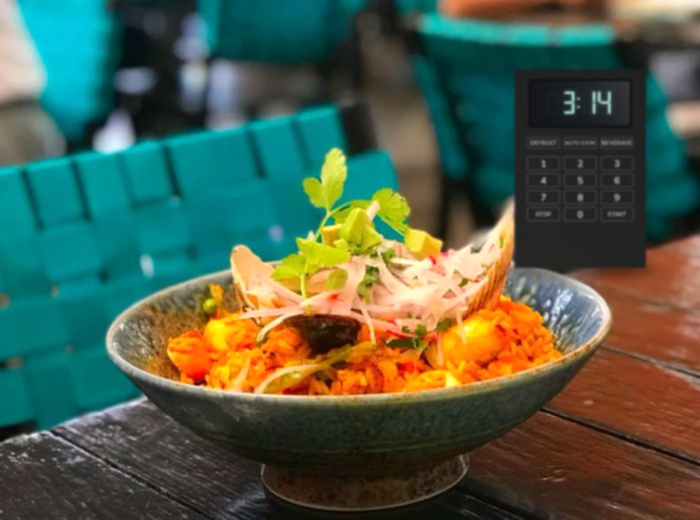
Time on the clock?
3:14
